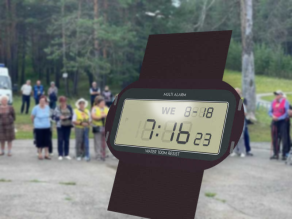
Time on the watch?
7:16:23
